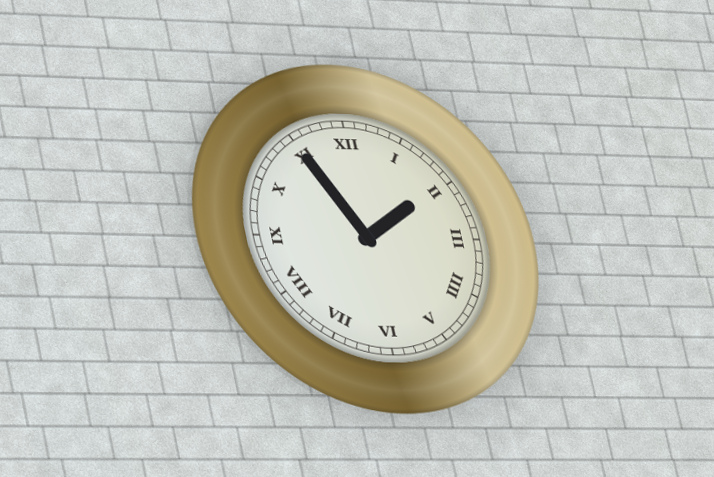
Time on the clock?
1:55
